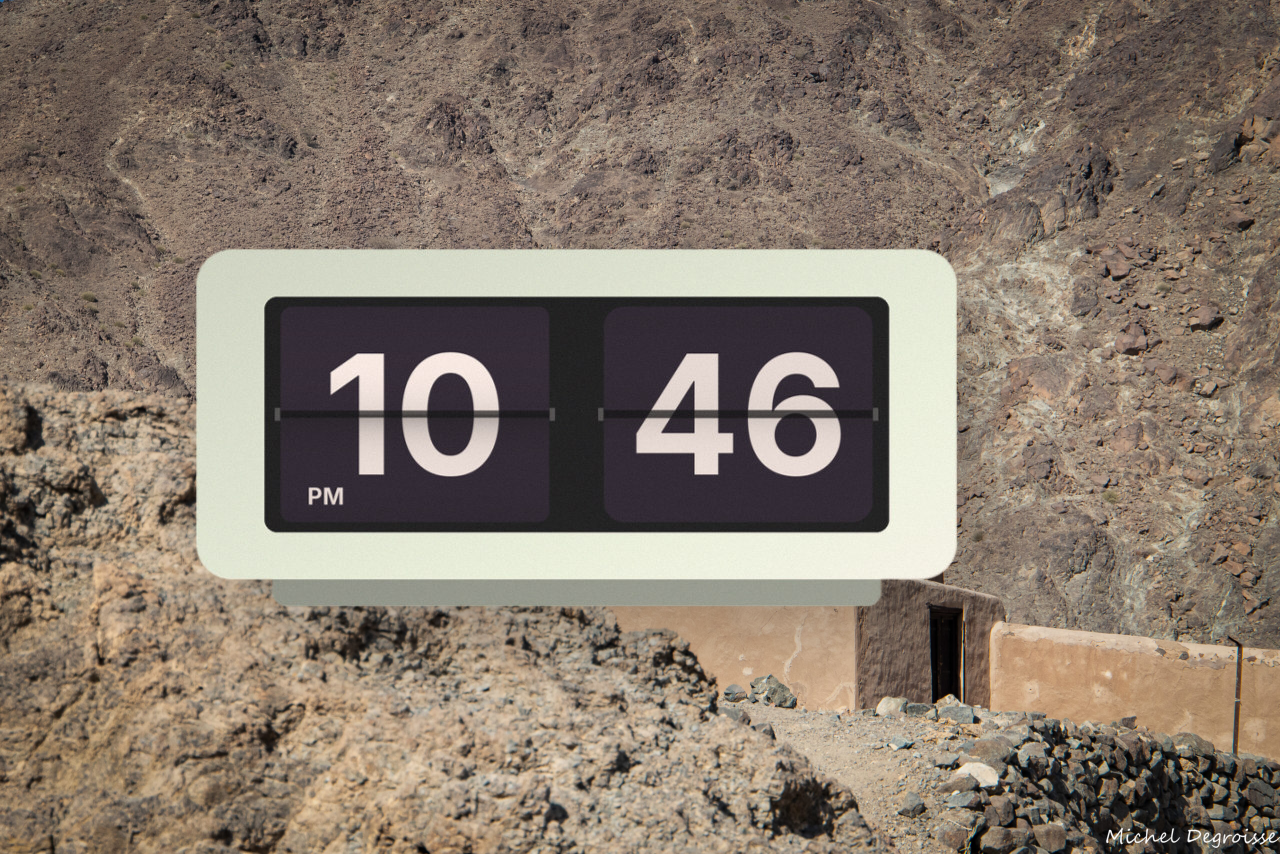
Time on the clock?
10:46
